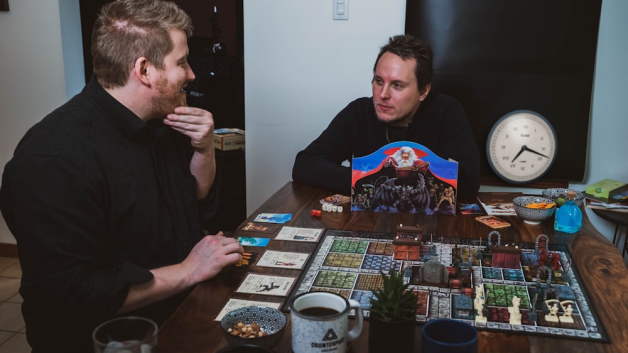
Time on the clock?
7:18
